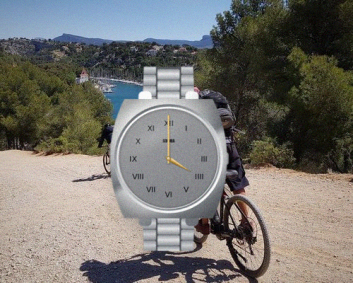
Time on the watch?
4:00
